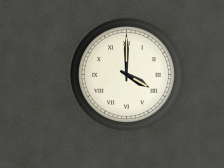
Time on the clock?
4:00
